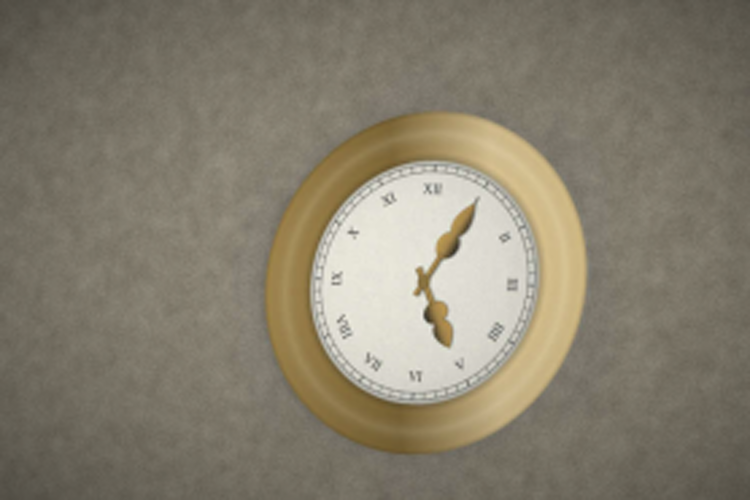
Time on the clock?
5:05
